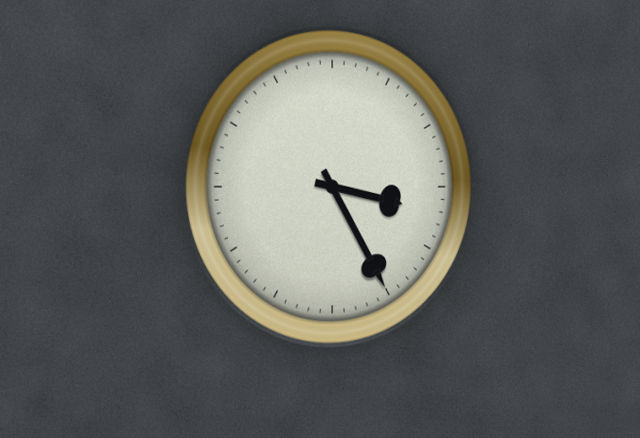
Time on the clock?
3:25
